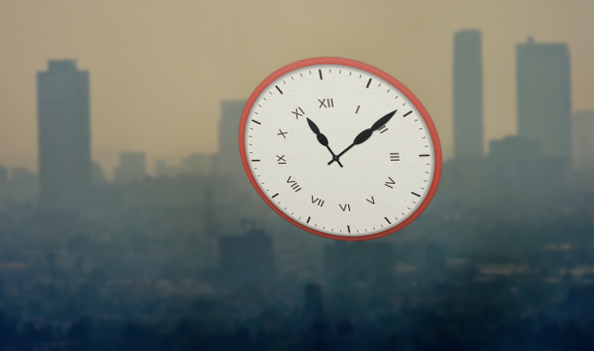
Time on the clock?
11:09
